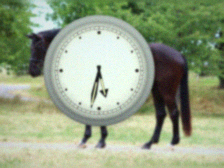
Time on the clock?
5:32
